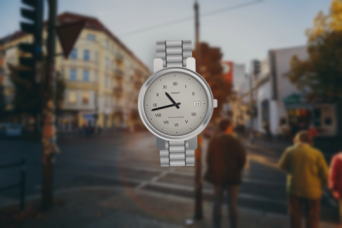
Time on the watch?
10:43
